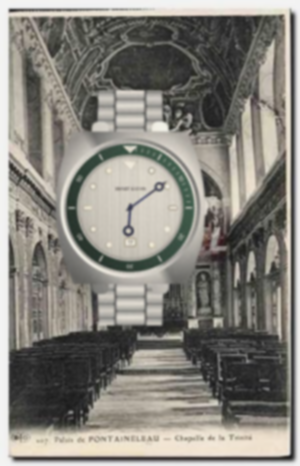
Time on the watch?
6:09
